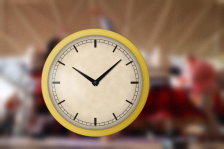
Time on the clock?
10:08
